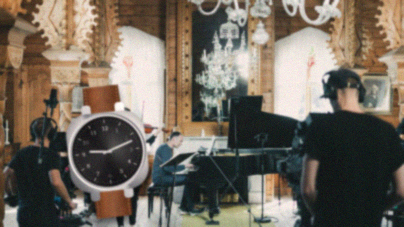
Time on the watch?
9:12
